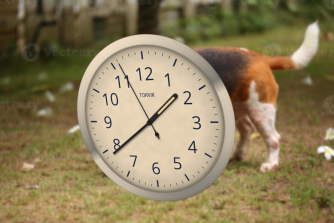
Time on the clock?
1:38:56
